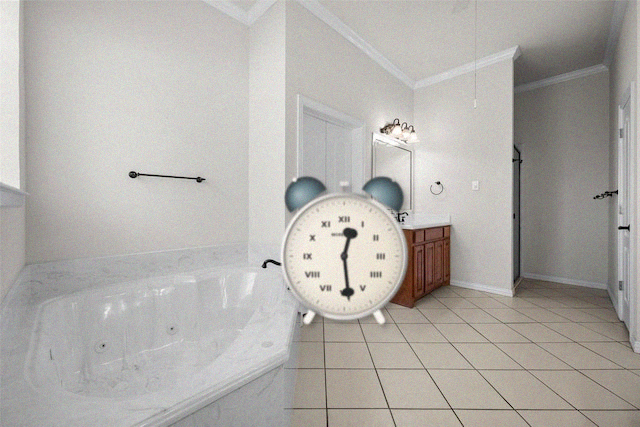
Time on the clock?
12:29
